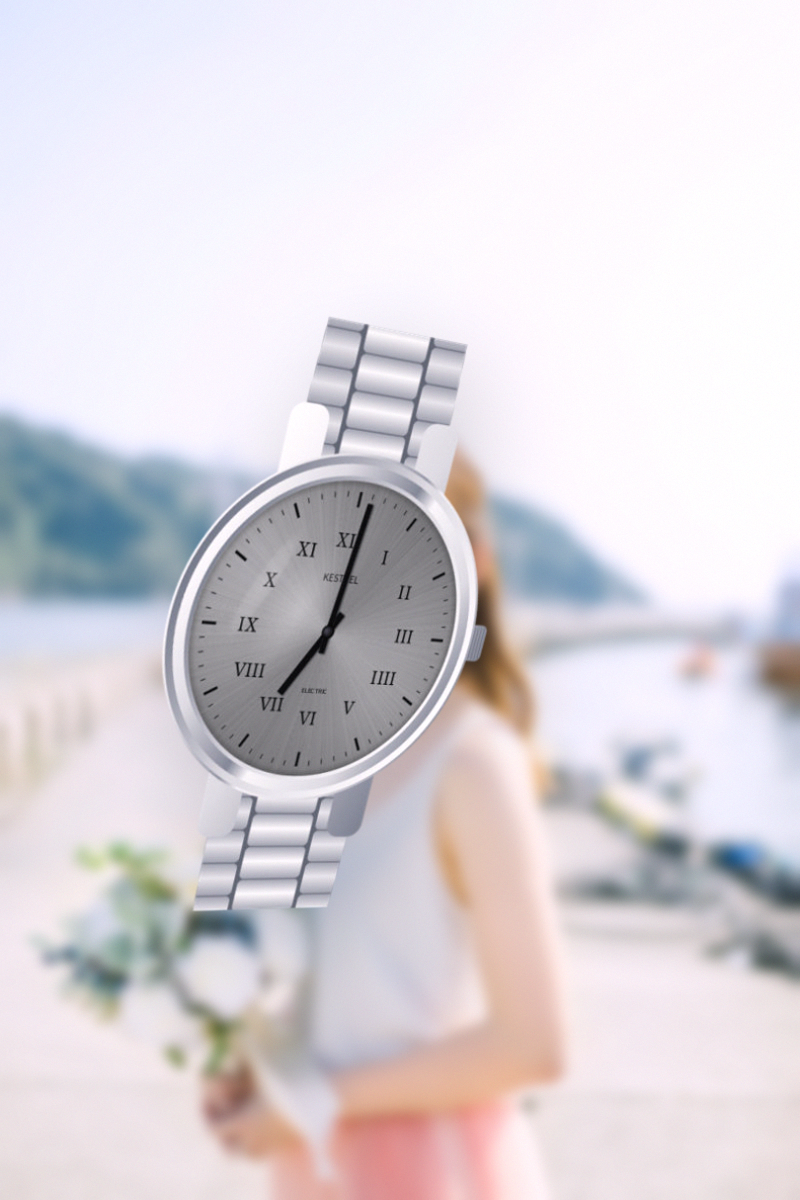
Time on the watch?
7:01
